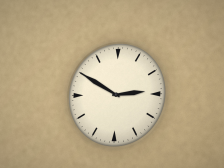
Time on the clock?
2:50
